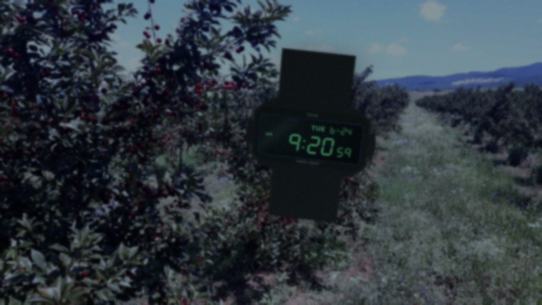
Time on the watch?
9:20
